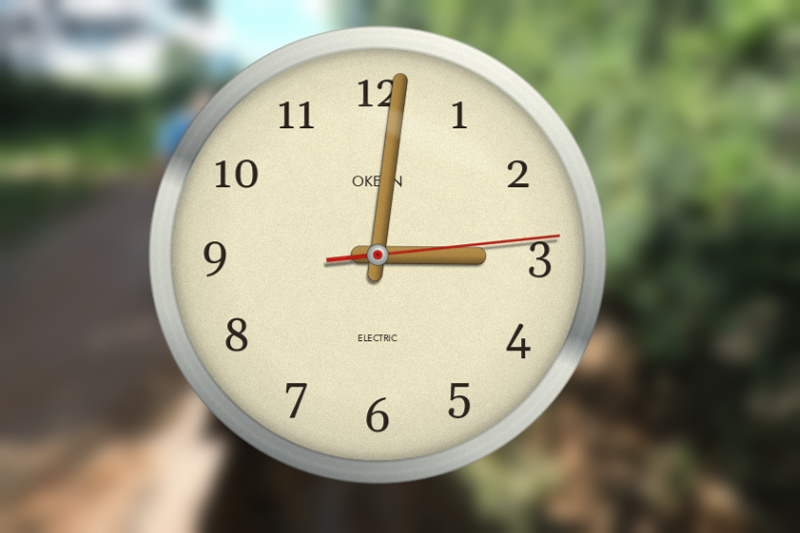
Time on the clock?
3:01:14
